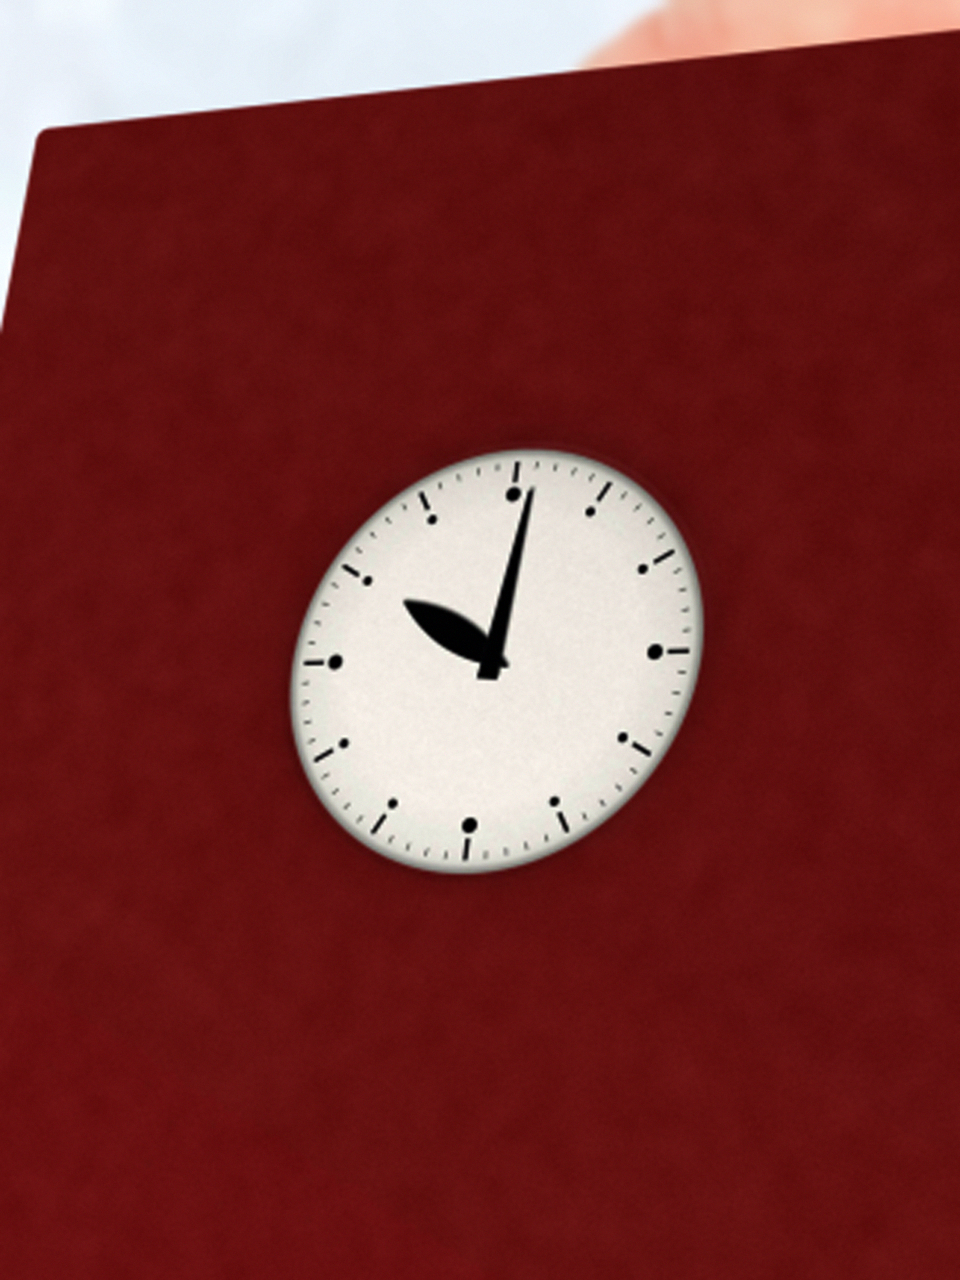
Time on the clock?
10:01
